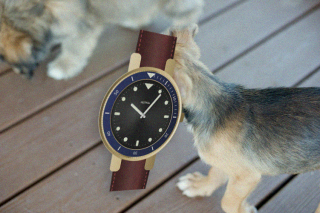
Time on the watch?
10:06
